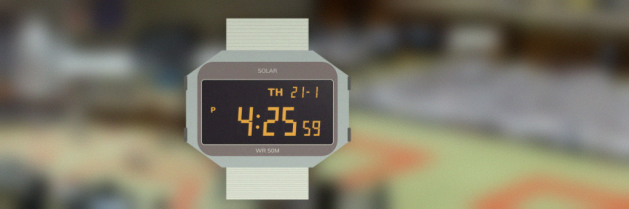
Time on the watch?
4:25:59
